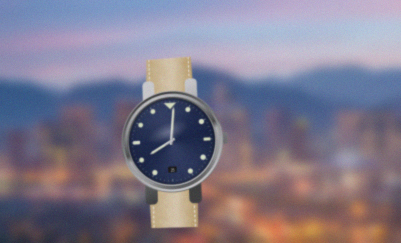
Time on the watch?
8:01
